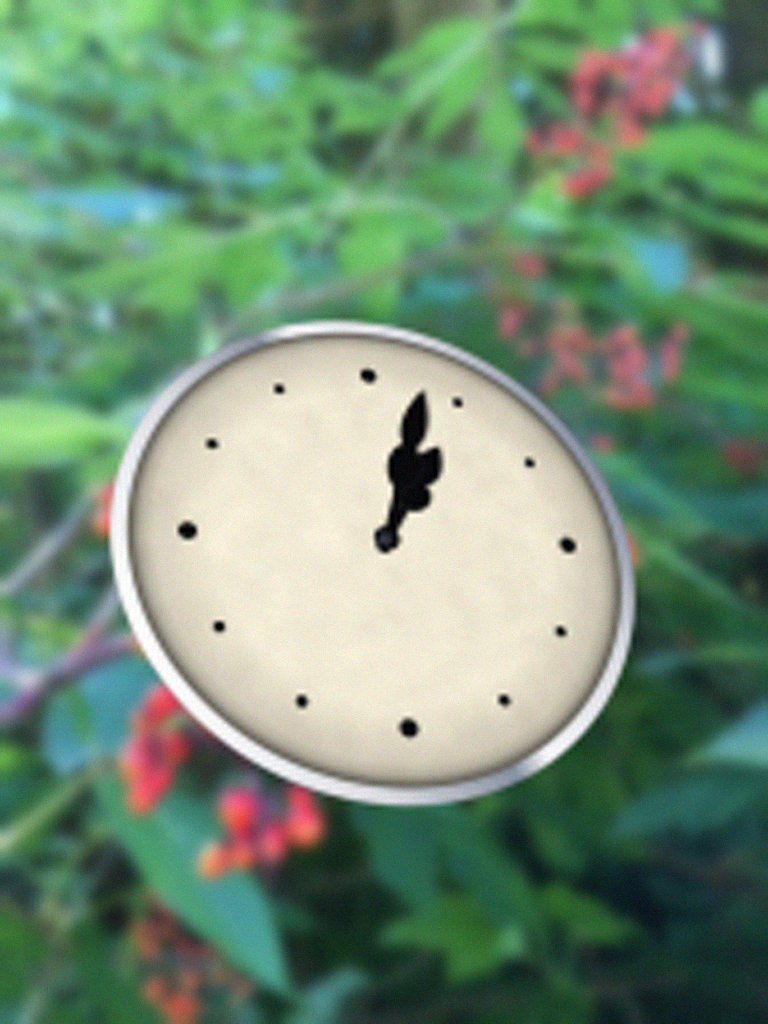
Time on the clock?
1:03
